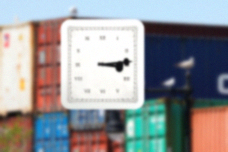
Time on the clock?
3:14
